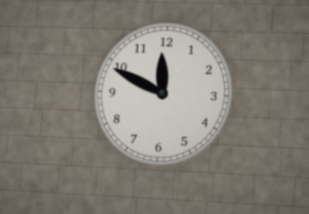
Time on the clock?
11:49
